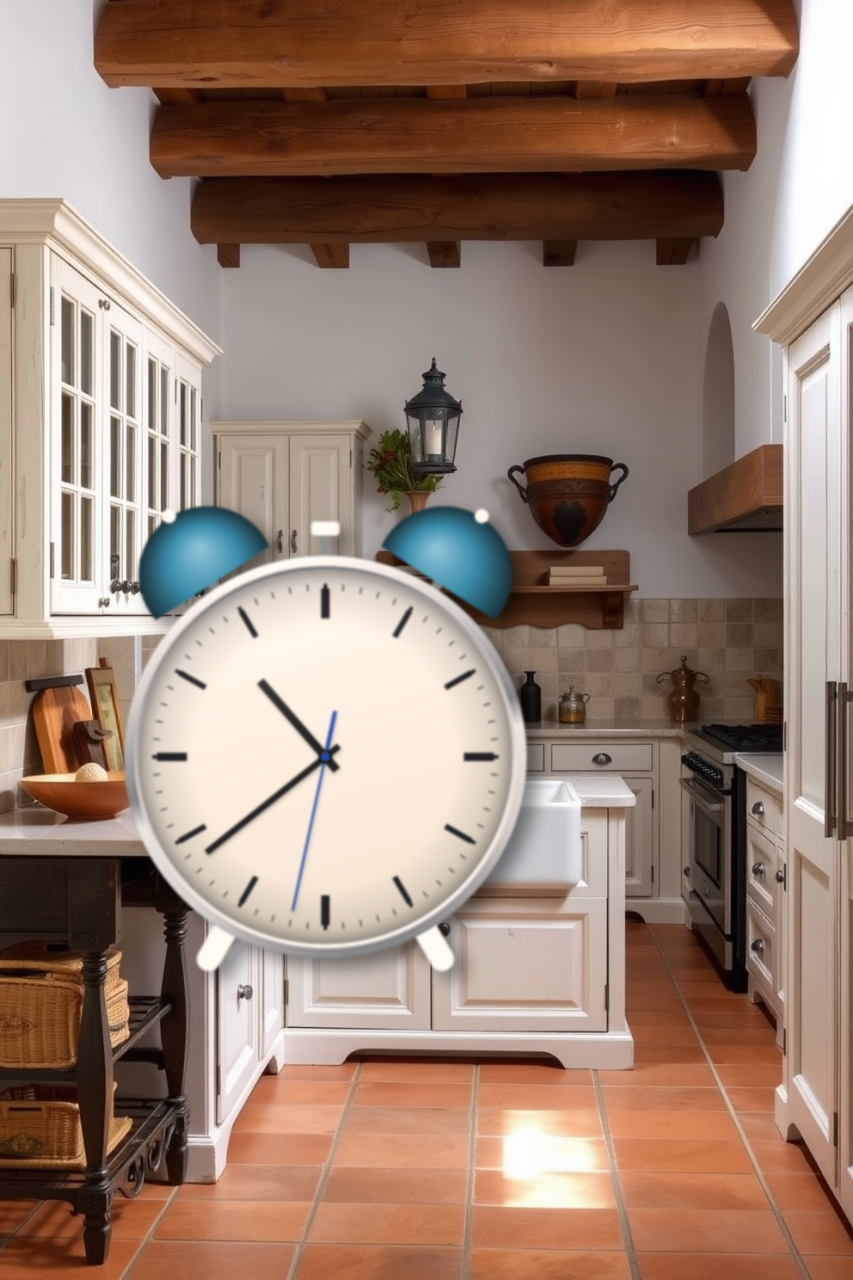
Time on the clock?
10:38:32
